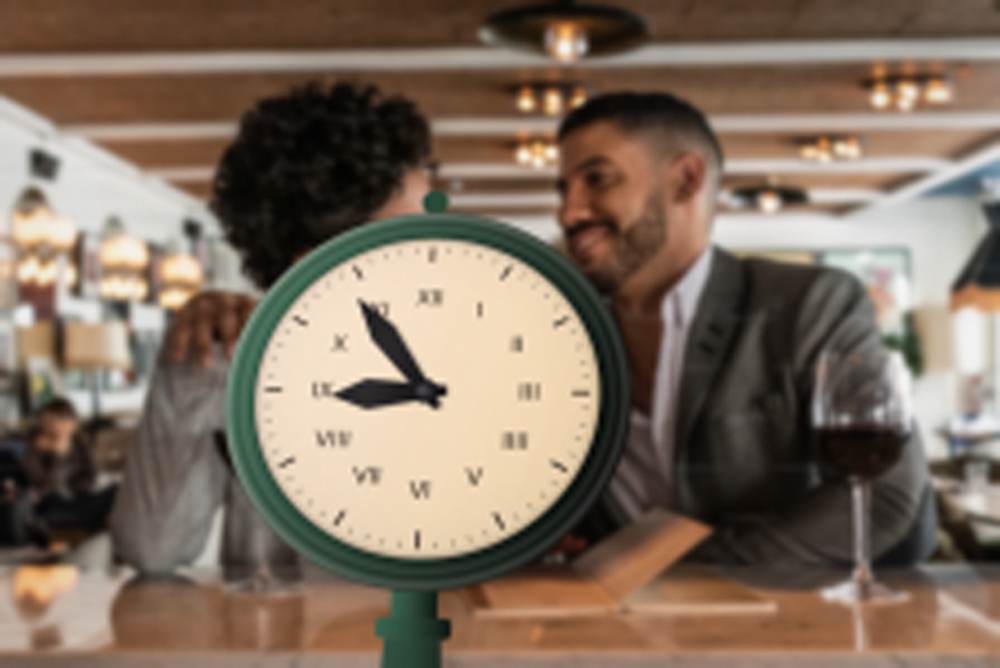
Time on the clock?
8:54
